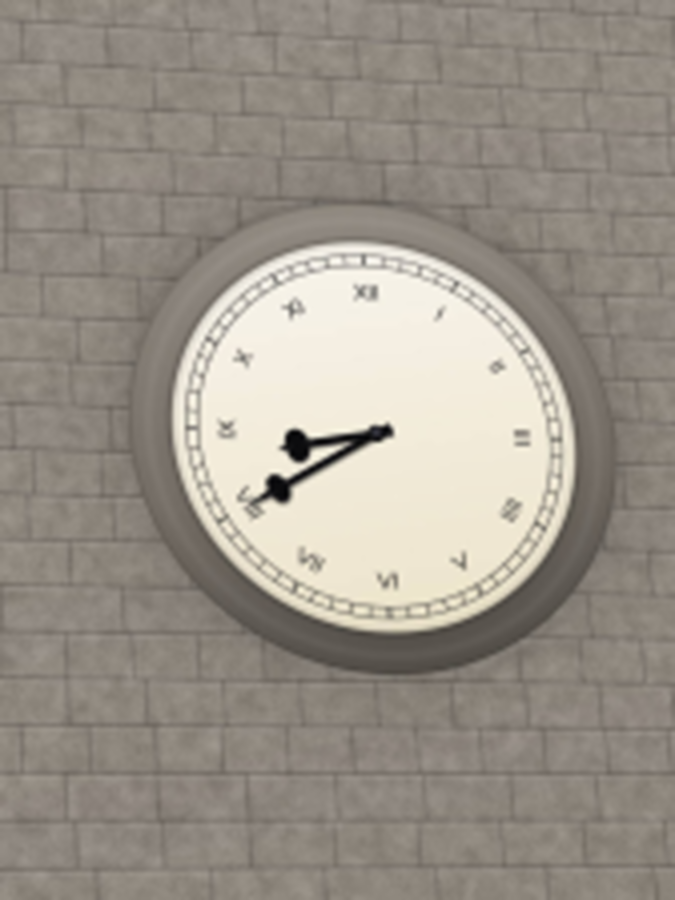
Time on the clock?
8:40
